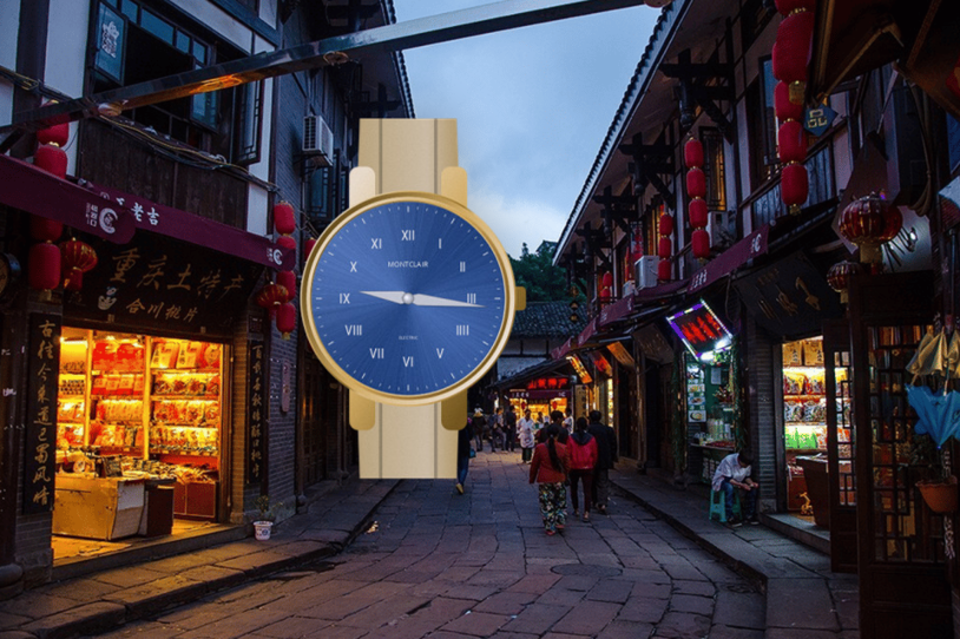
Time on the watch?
9:16
